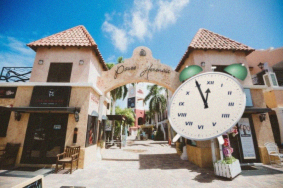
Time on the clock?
11:55
